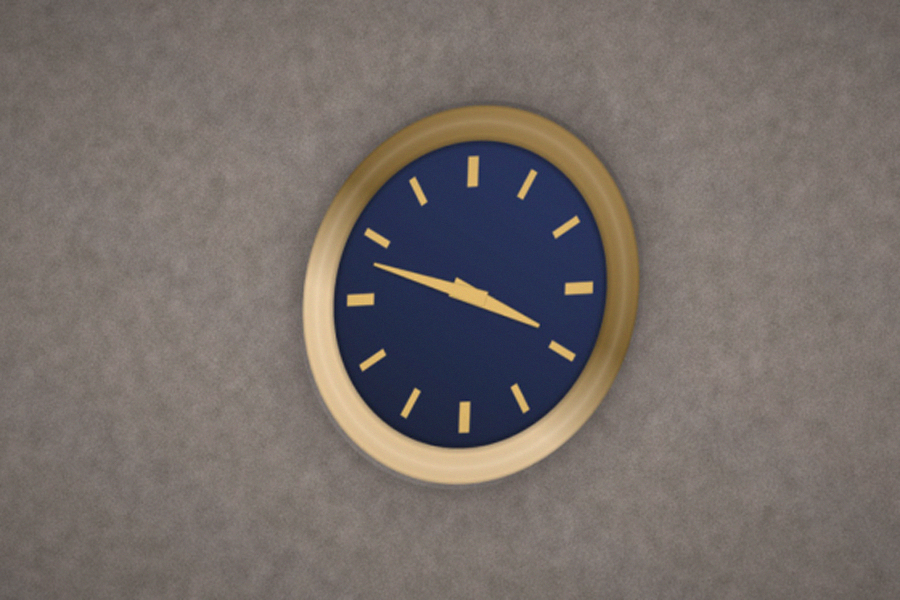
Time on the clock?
3:48
